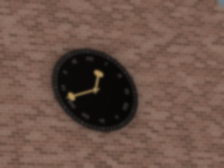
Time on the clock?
12:42
